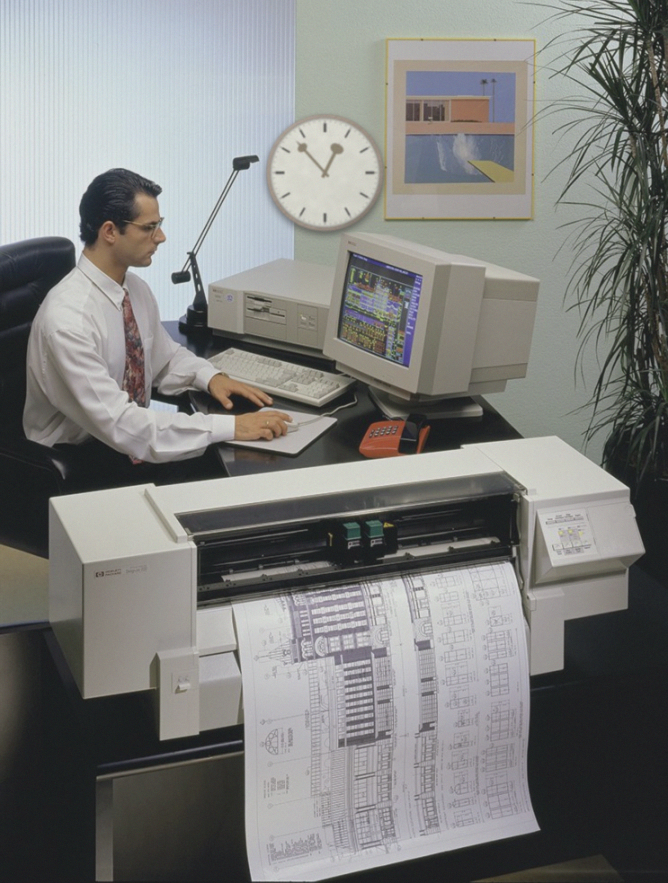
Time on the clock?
12:53
